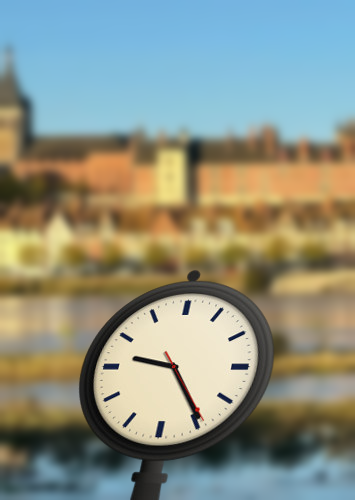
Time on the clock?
9:24:24
